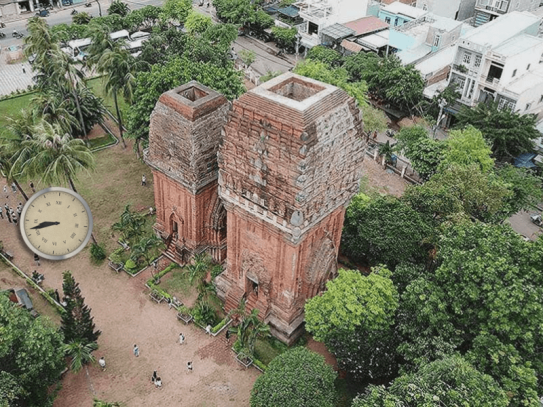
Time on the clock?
8:42
